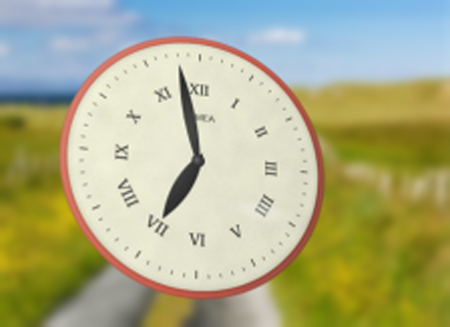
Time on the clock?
6:58
